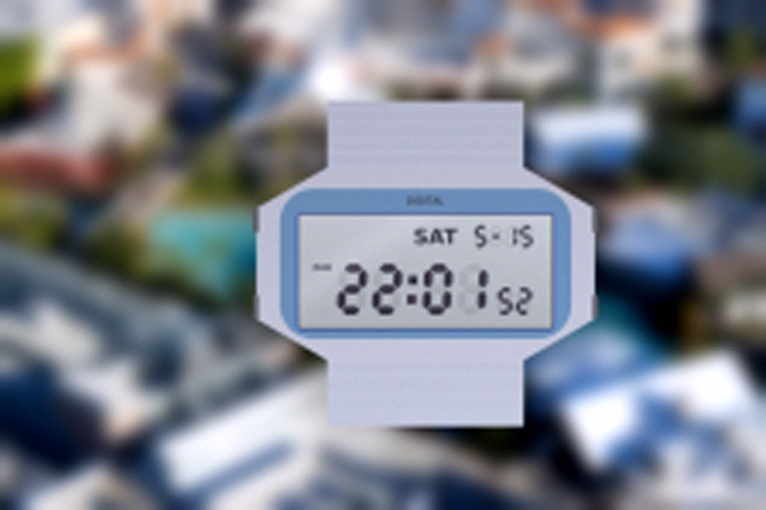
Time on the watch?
22:01:52
